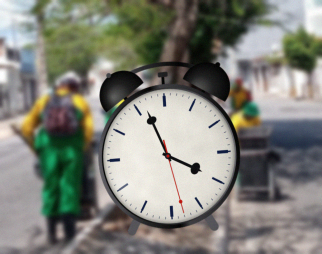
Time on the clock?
3:56:28
